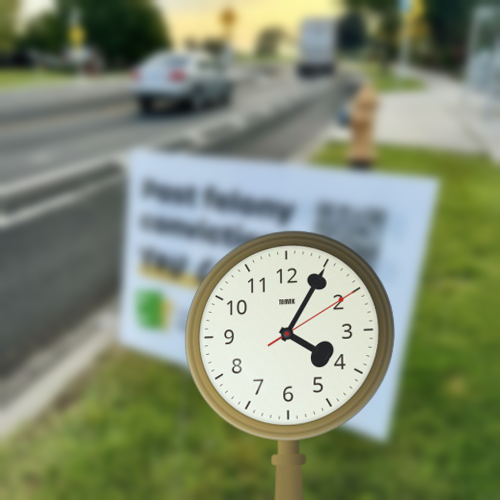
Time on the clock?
4:05:10
